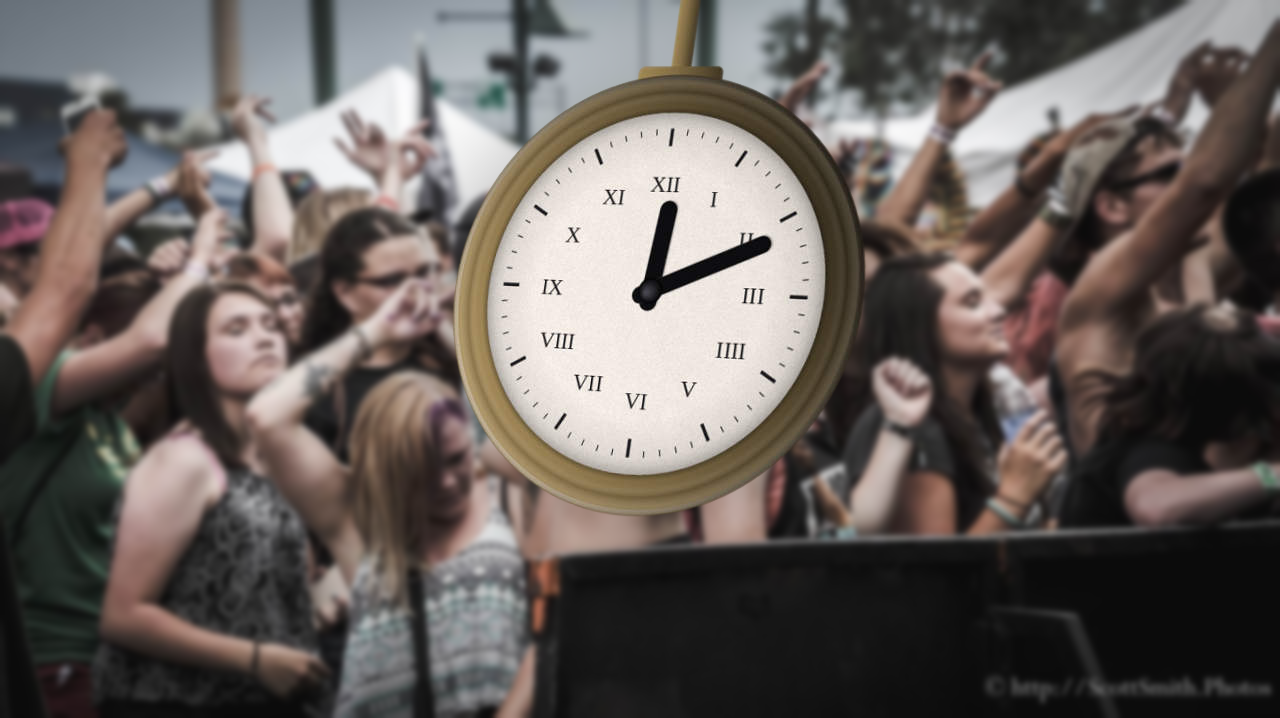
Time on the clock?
12:11
